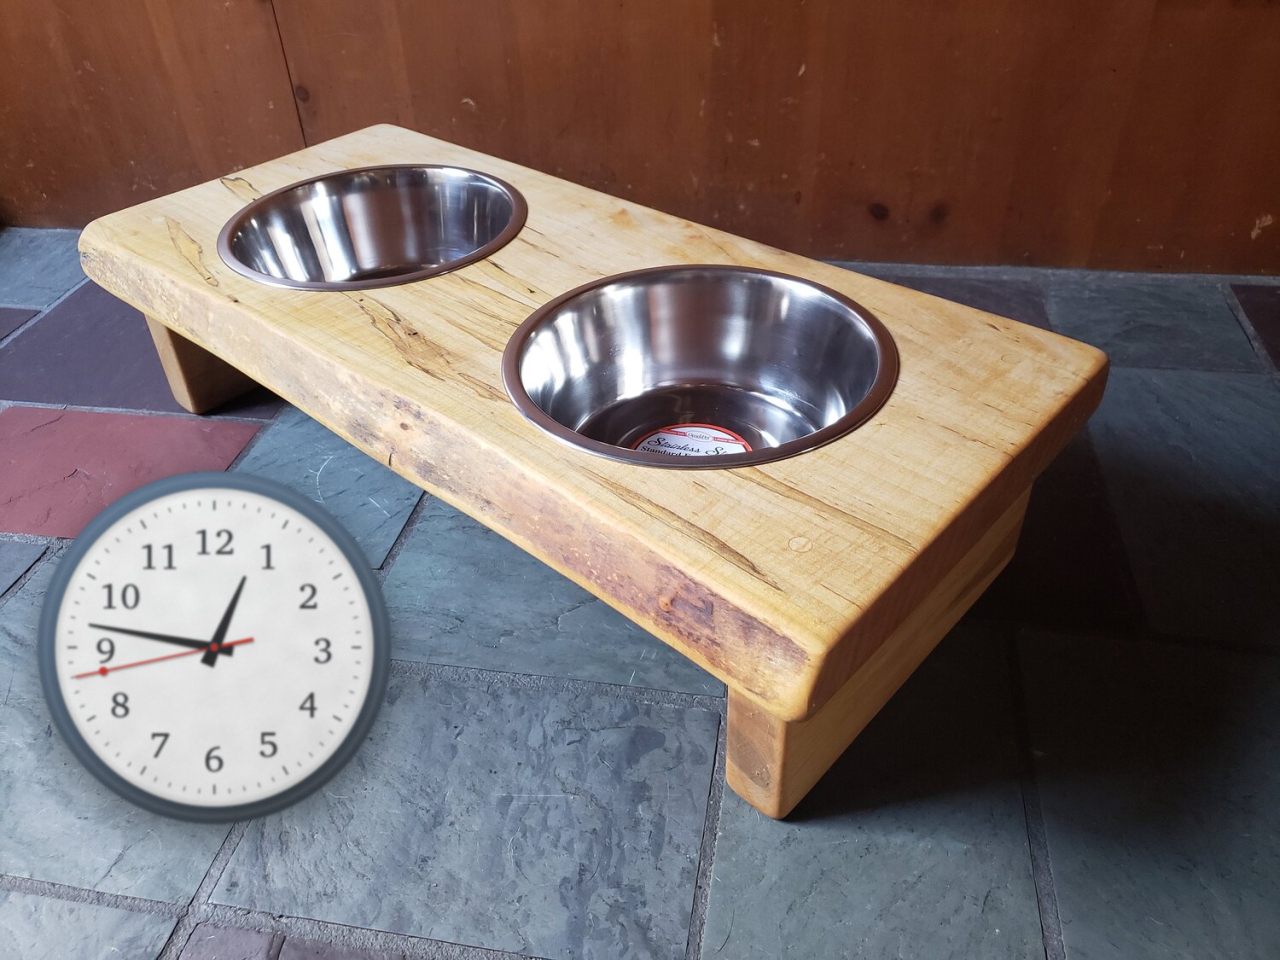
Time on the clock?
12:46:43
